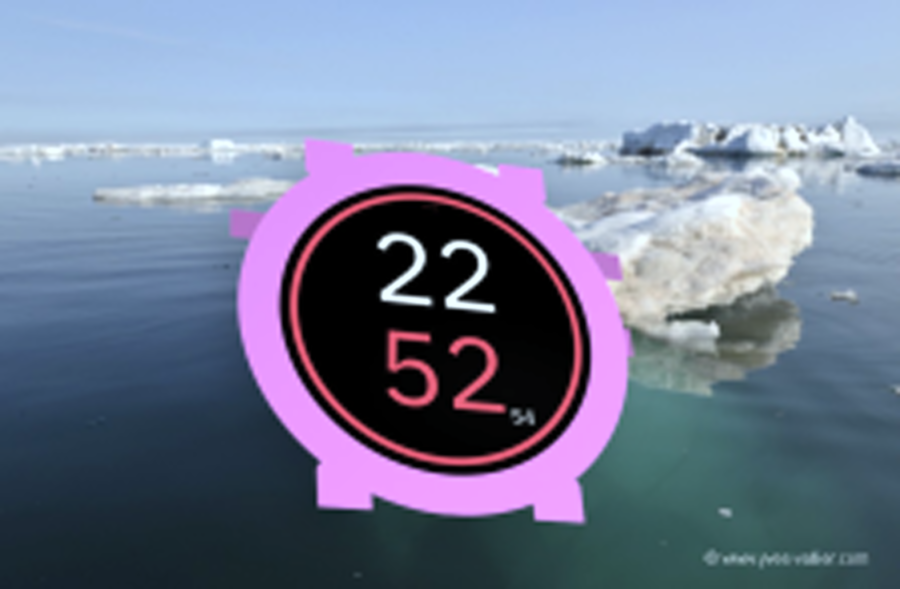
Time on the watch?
22:52
